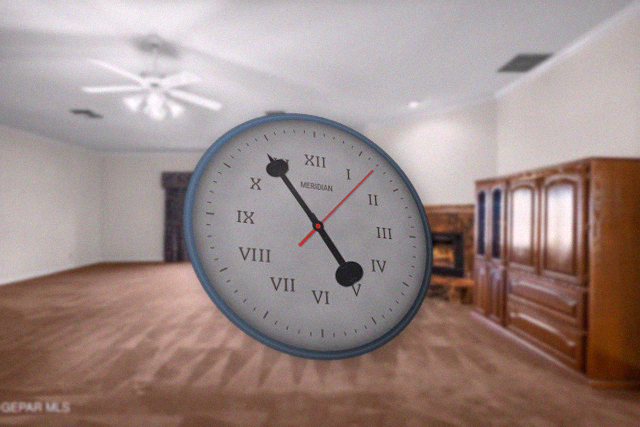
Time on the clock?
4:54:07
